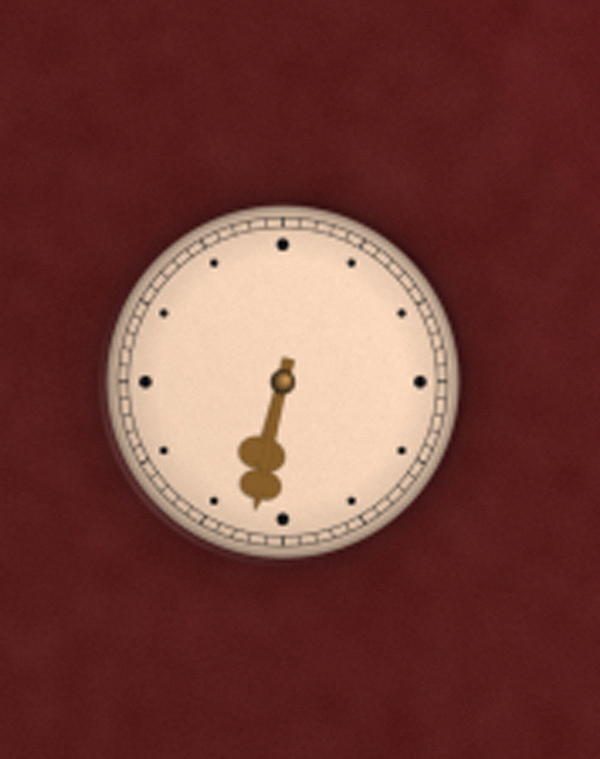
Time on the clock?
6:32
